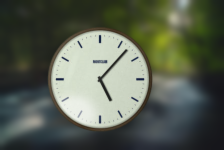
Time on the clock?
5:07
